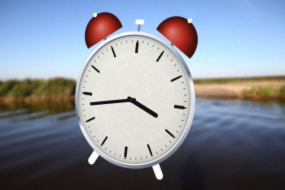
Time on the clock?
3:43
